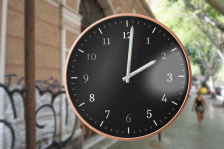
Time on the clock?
2:01
